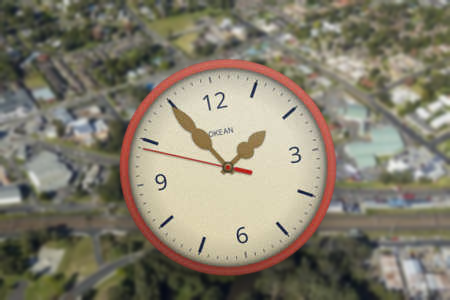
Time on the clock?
1:54:49
